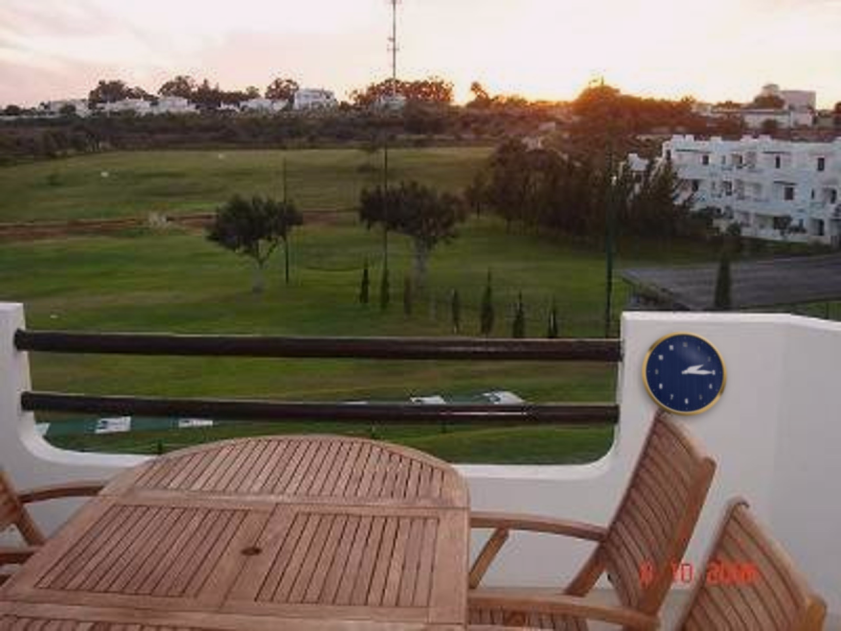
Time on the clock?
2:15
